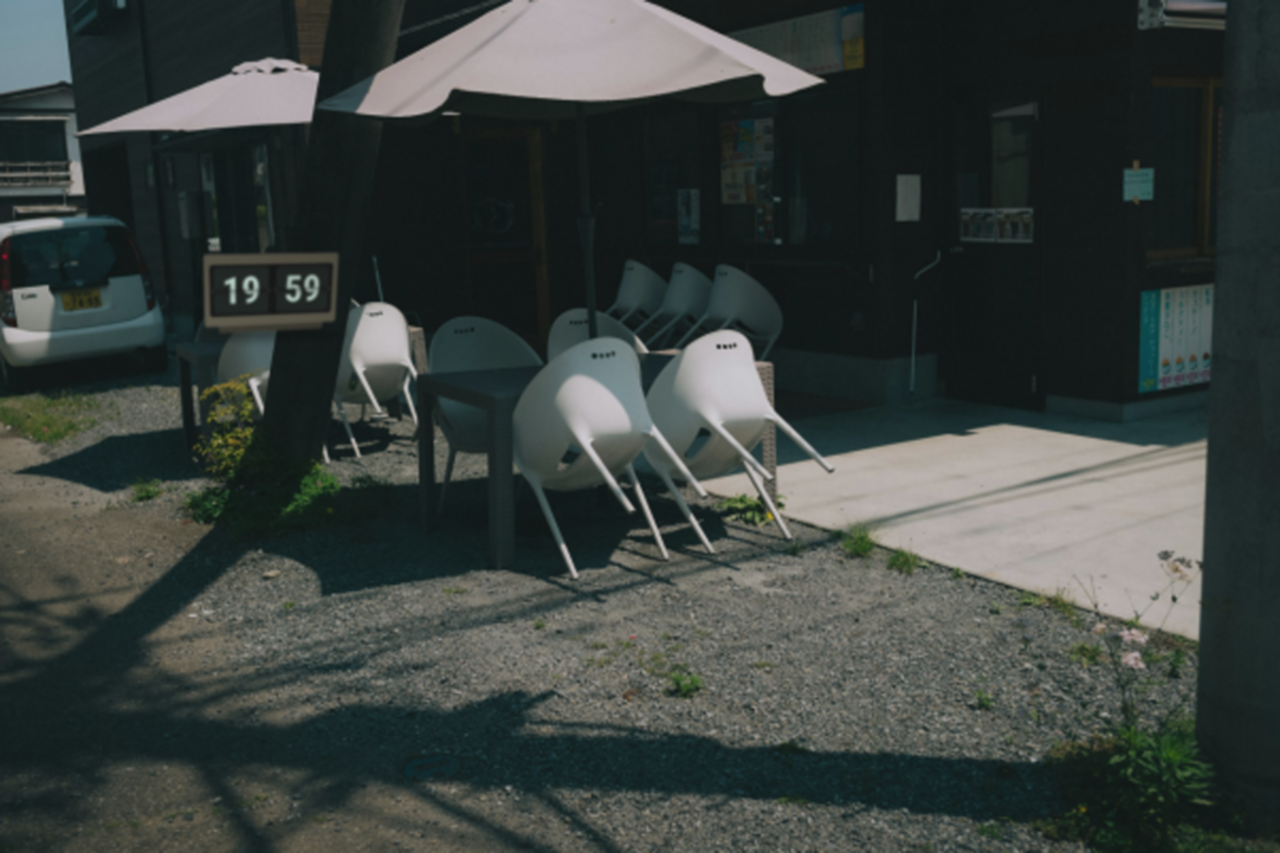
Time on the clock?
19:59
